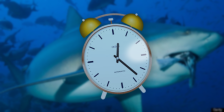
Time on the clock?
12:23
